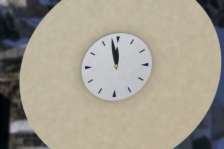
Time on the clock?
11:58
